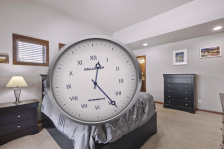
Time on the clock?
12:24
